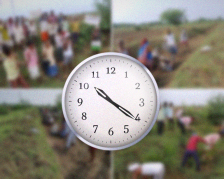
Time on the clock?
10:21
